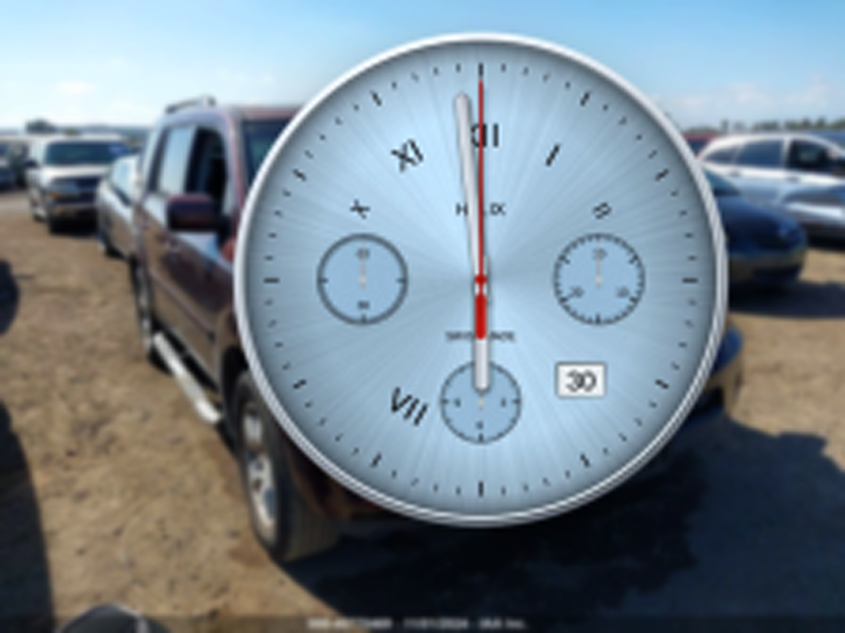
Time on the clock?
5:59
